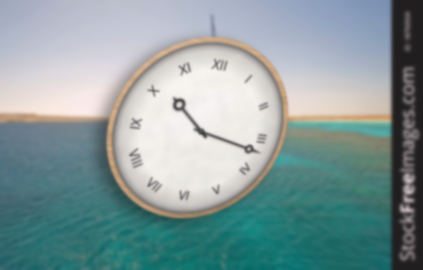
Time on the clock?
10:17
